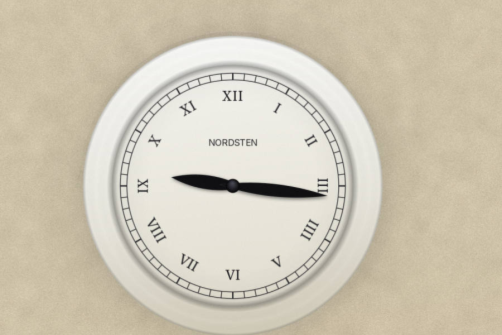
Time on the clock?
9:16
